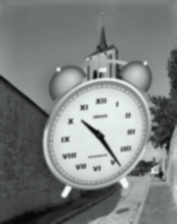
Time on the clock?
10:24
